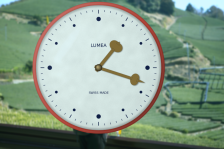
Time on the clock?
1:18
